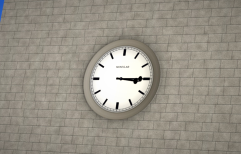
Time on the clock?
3:15
